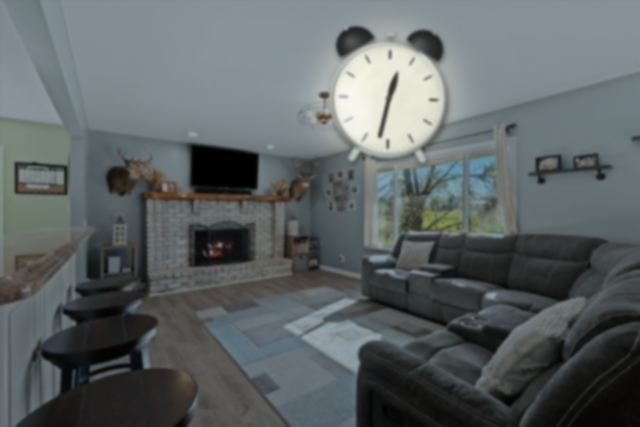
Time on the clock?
12:32
